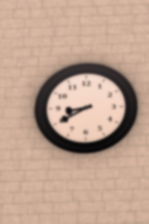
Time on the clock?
8:40
